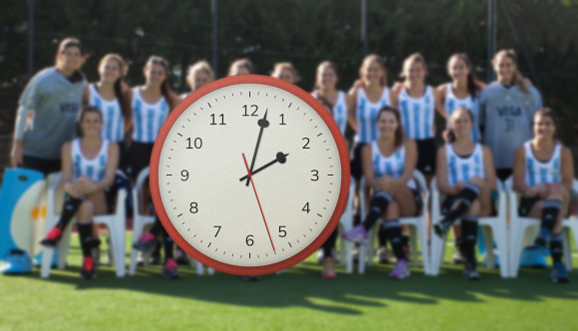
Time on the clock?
2:02:27
